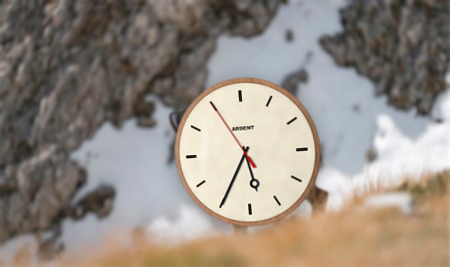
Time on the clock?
5:34:55
